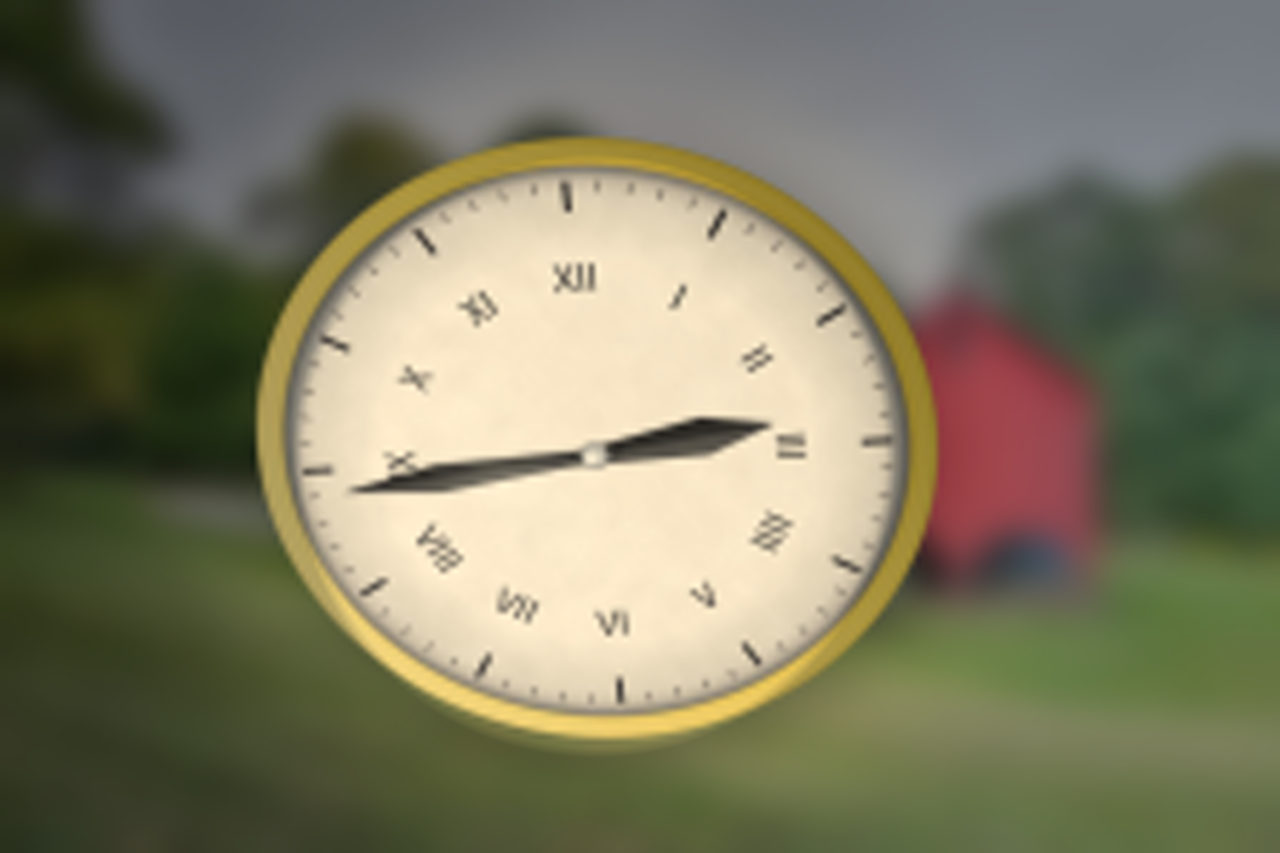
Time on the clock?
2:44
